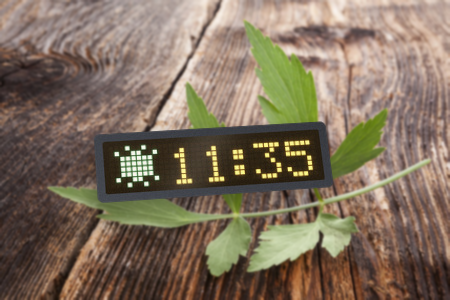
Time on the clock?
11:35
